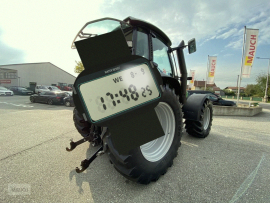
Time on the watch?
17:48:25
